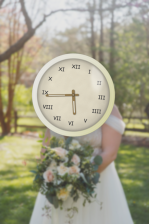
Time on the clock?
5:44
